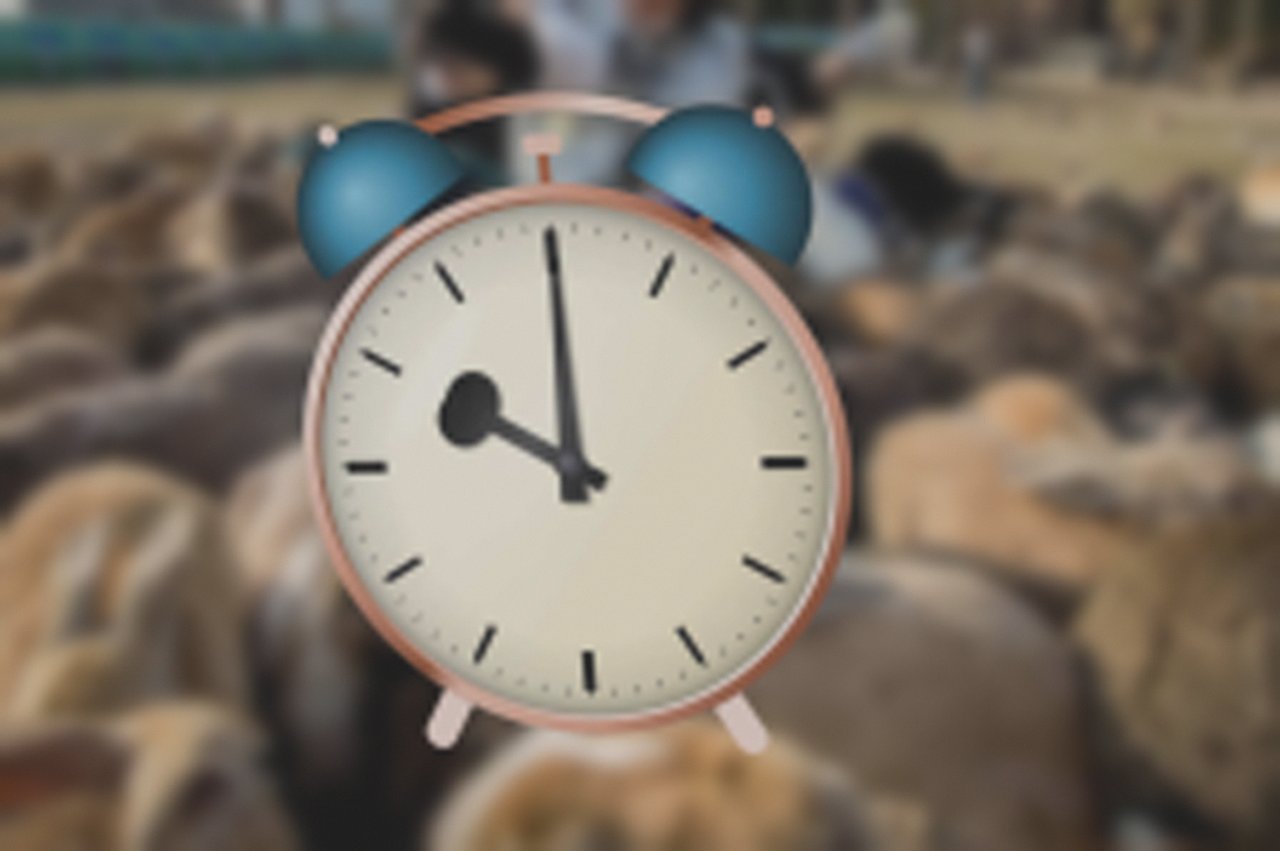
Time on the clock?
10:00
